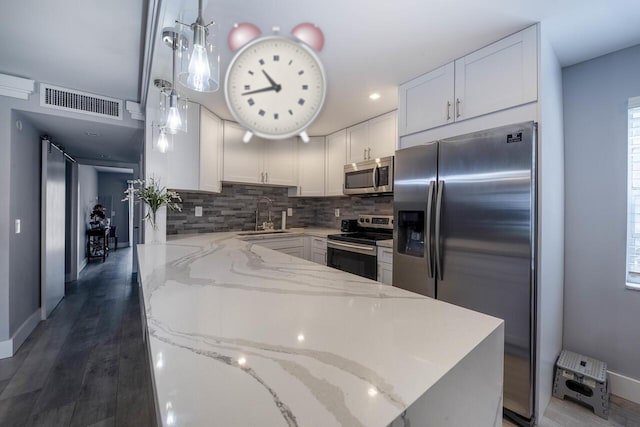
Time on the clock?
10:43
